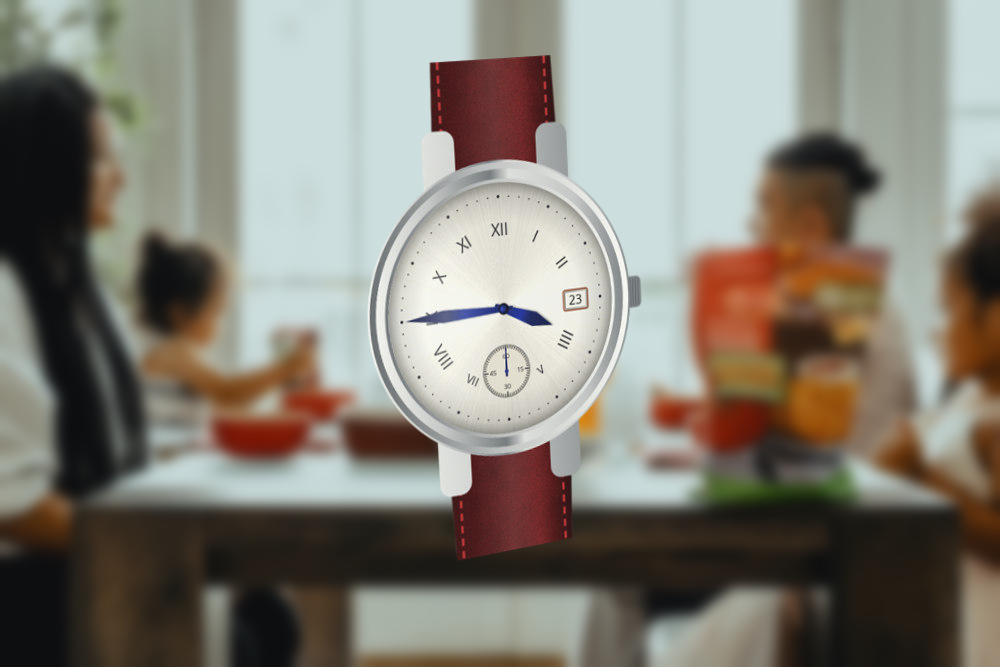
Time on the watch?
3:45
